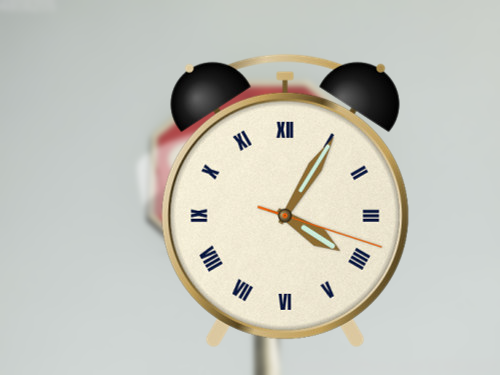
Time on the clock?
4:05:18
